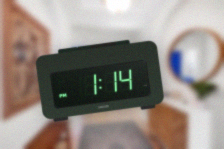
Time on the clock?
1:14
